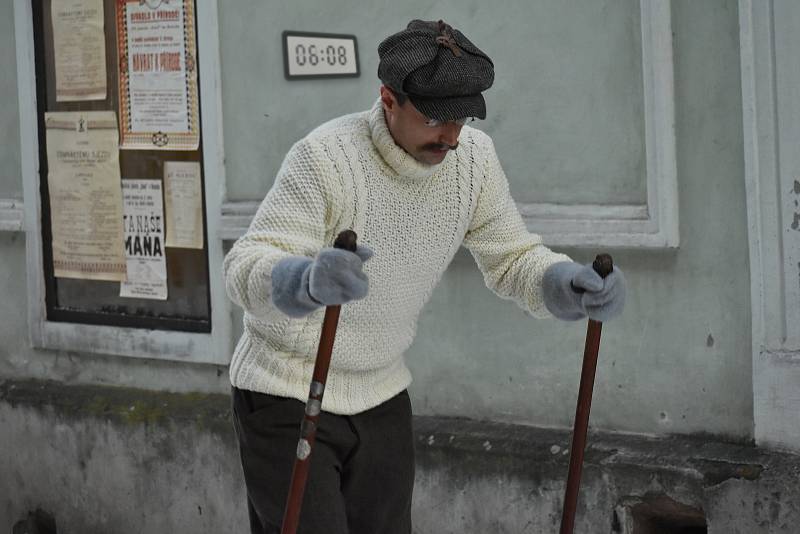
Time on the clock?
6:08
